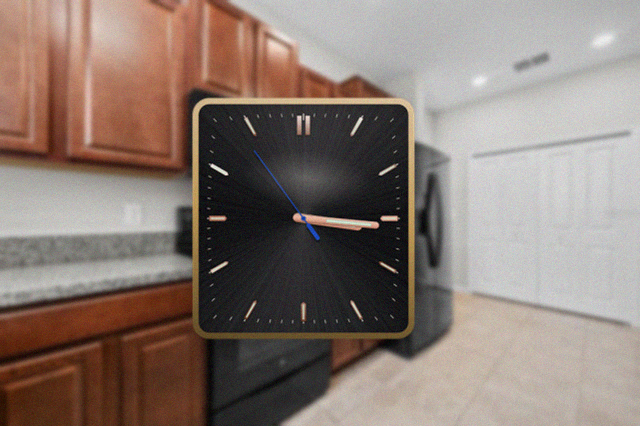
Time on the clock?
3:15:54
